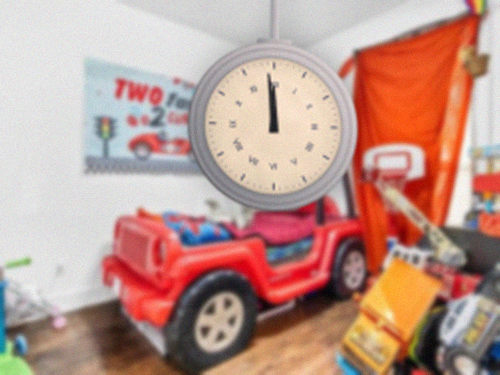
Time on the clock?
11:59
